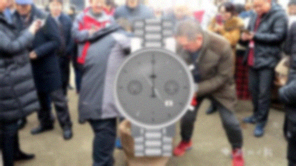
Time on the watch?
4:54
